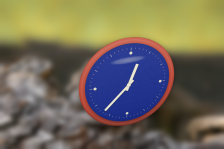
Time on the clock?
12:37
